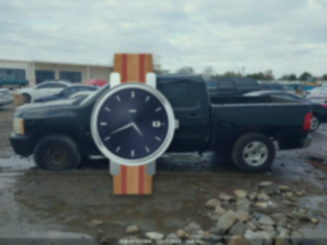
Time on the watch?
4:41
